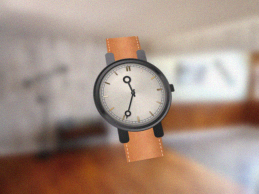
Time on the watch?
11:34
